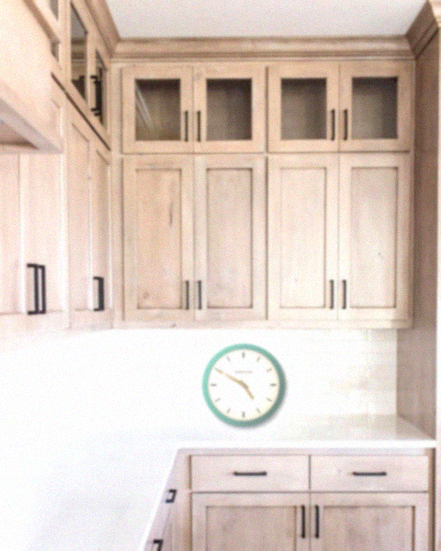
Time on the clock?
4:50
